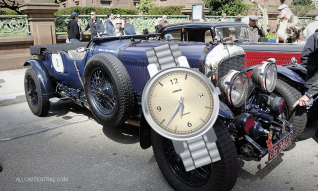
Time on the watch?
6:38
